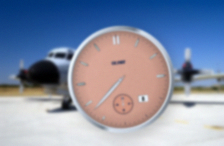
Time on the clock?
7:38
